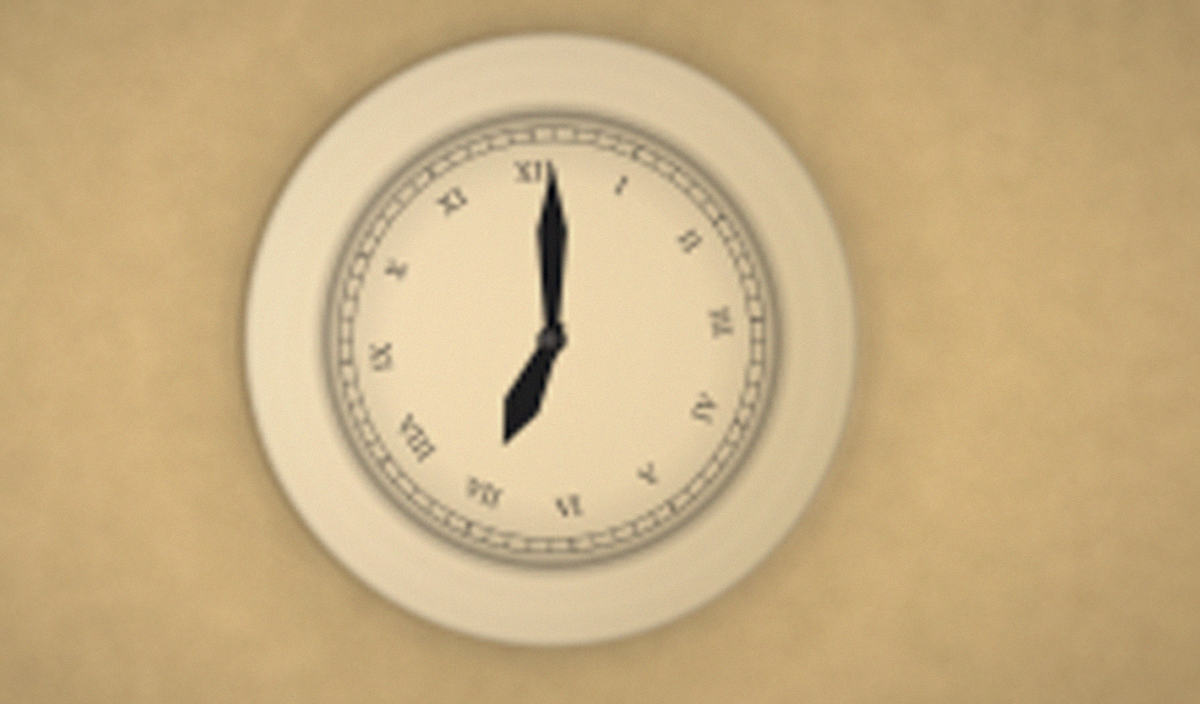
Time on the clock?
7:01
